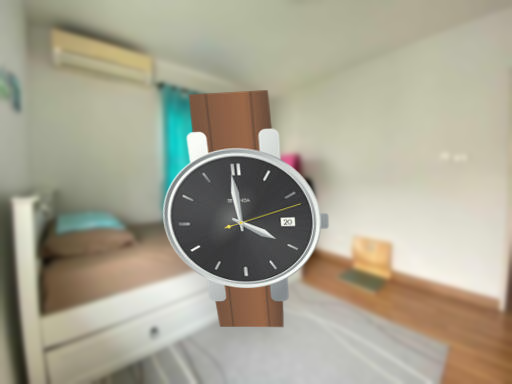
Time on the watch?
3:59:12
